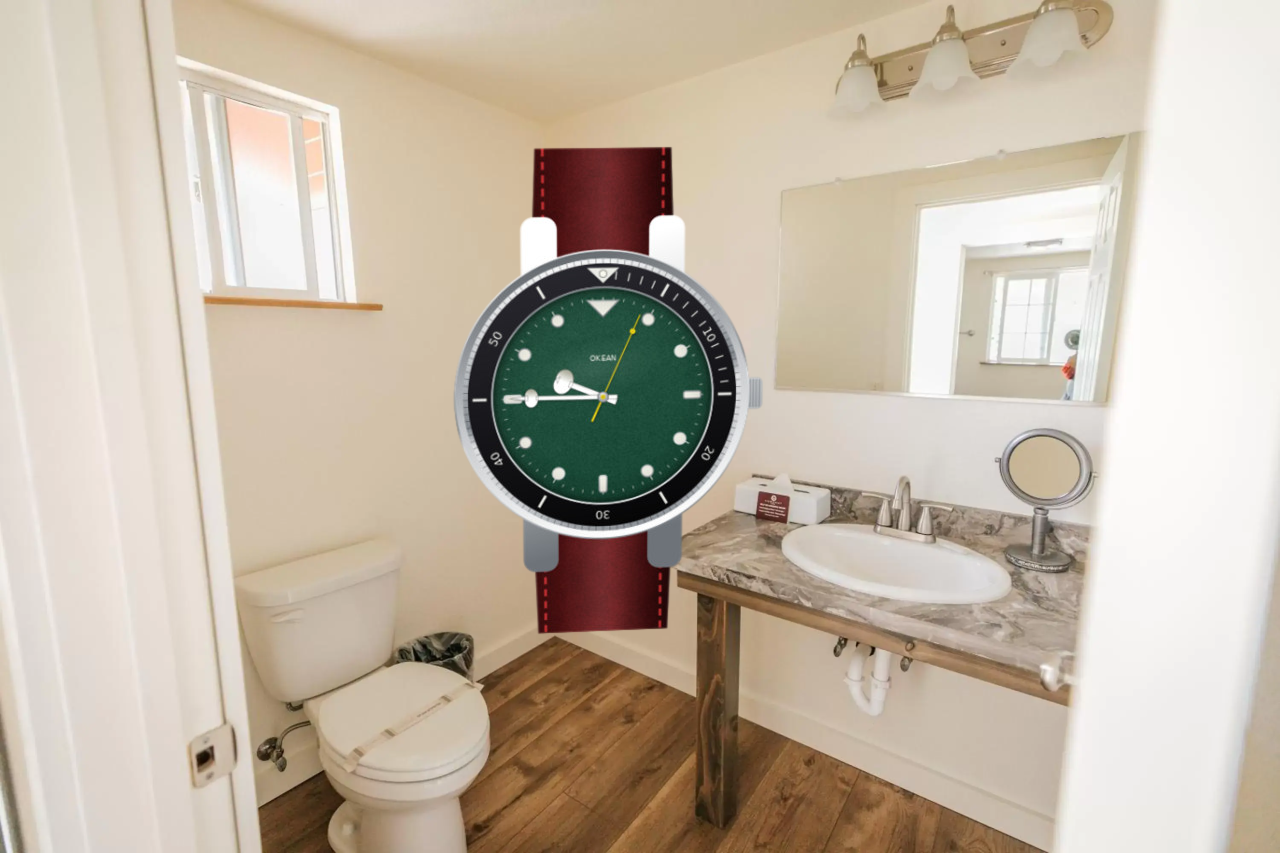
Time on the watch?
9:45:04
